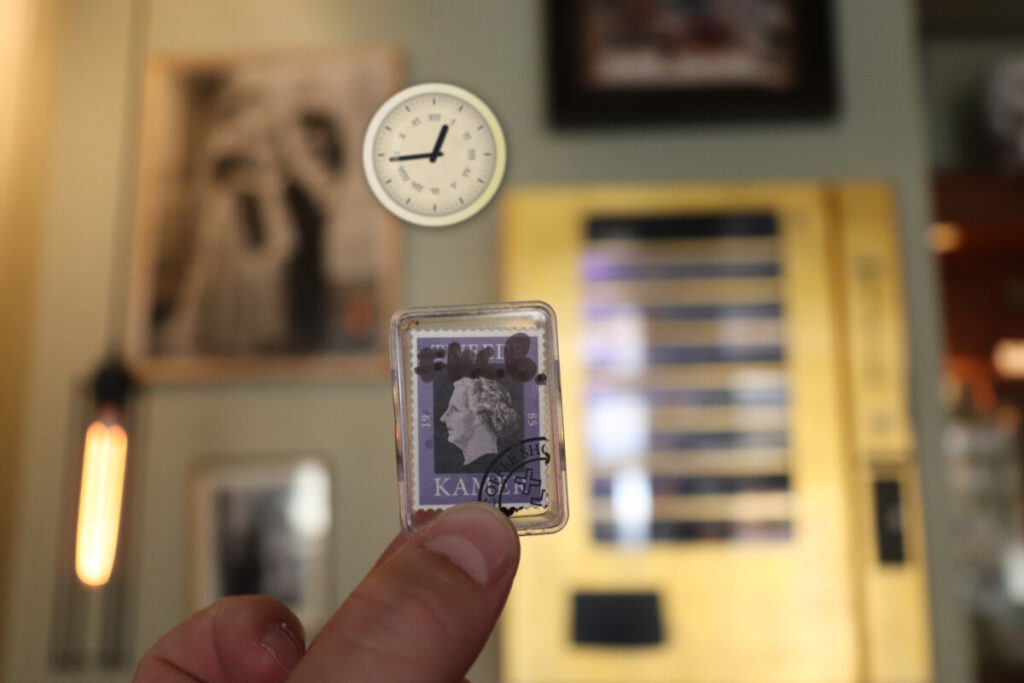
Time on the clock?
12:44
